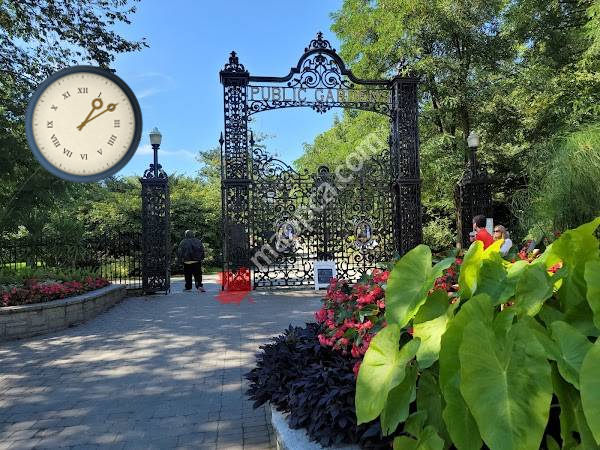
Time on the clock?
1:10
